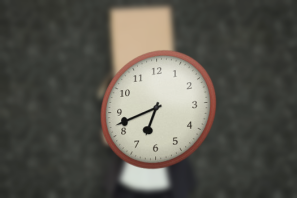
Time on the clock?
6:42
